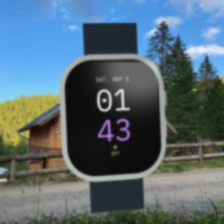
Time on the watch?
1:43
